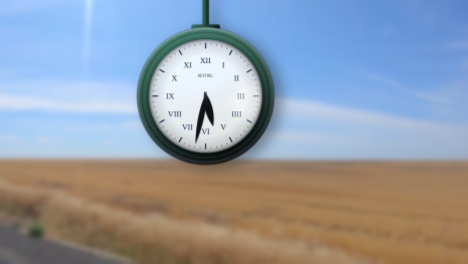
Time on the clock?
5:32
